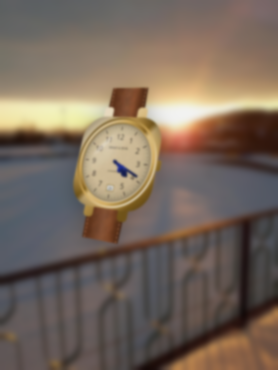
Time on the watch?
4:19
